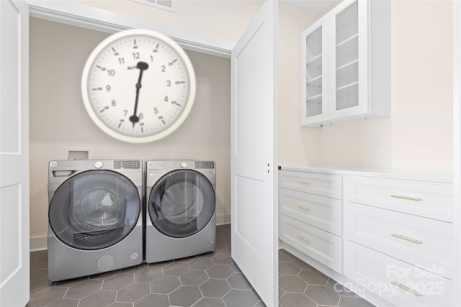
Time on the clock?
12:32
